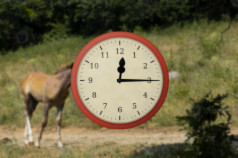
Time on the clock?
12:15
